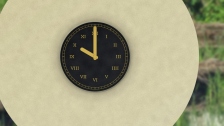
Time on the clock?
10:00
